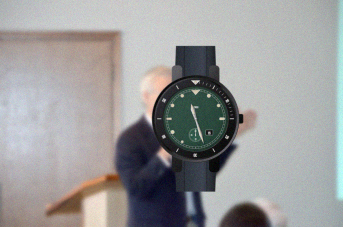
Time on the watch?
11:27
